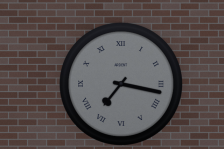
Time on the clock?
7:17
